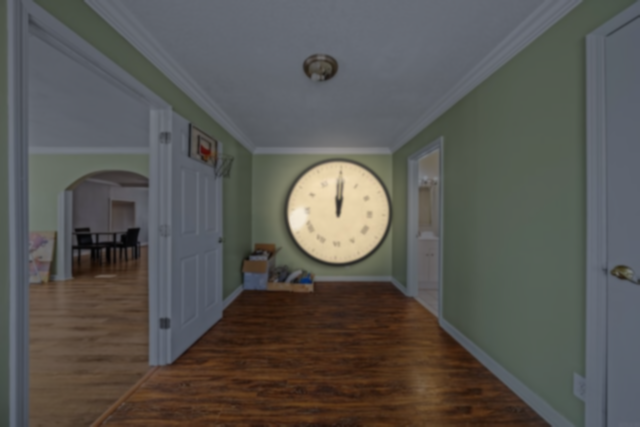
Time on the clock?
12:00
